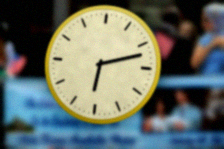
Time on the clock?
6:12
